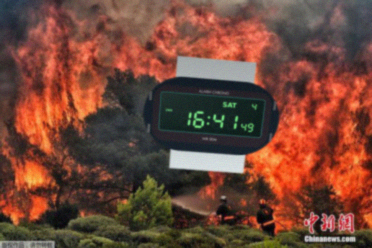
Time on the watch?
16:41
